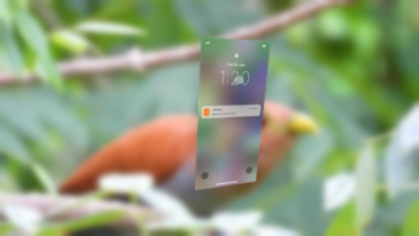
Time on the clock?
1:20
